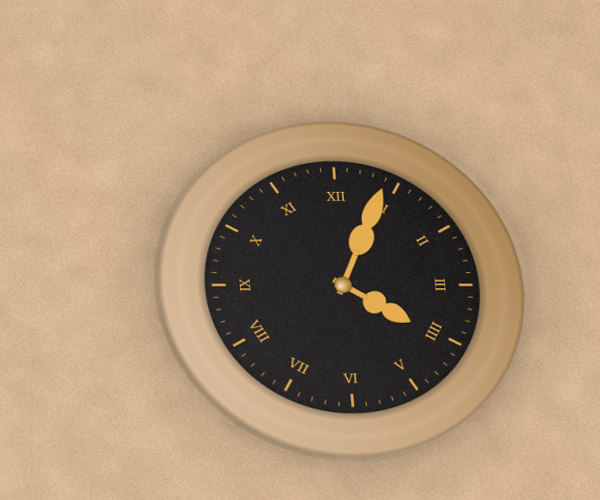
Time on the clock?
4:04
